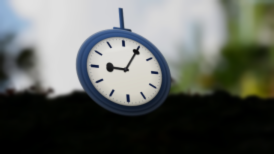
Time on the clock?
9:05
